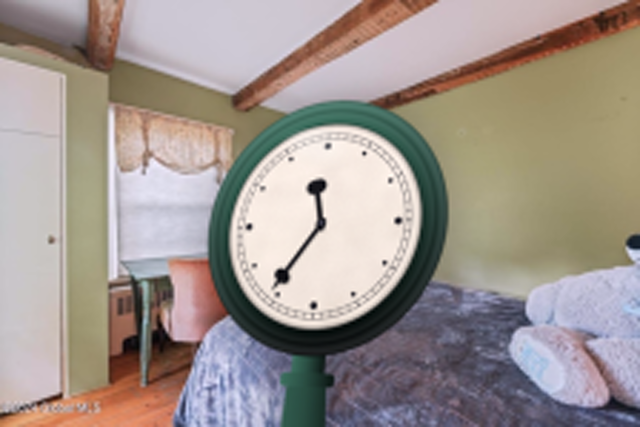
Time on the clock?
11:36
